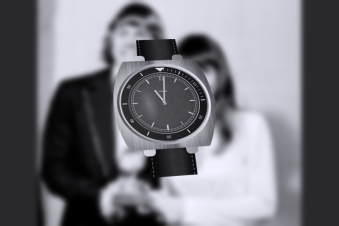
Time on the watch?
11:01
